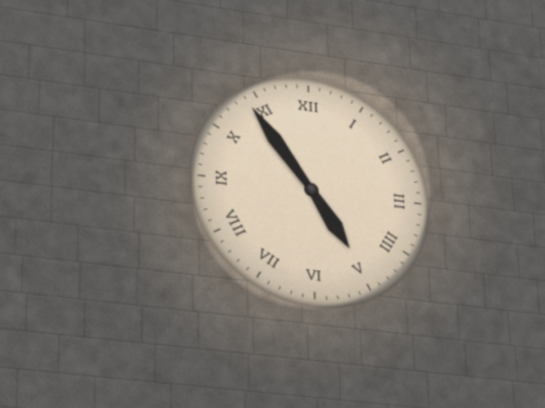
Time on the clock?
4:54
